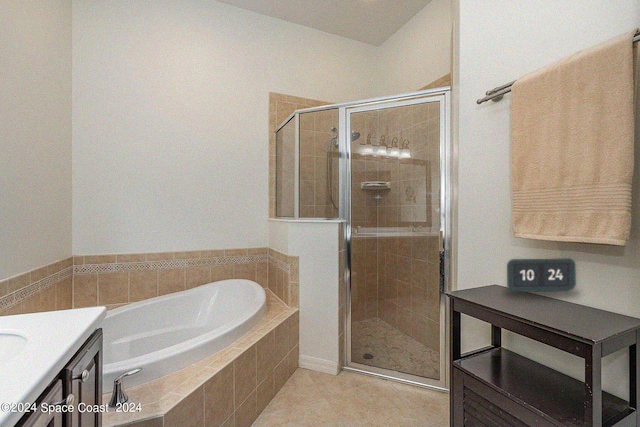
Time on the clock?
10:24
